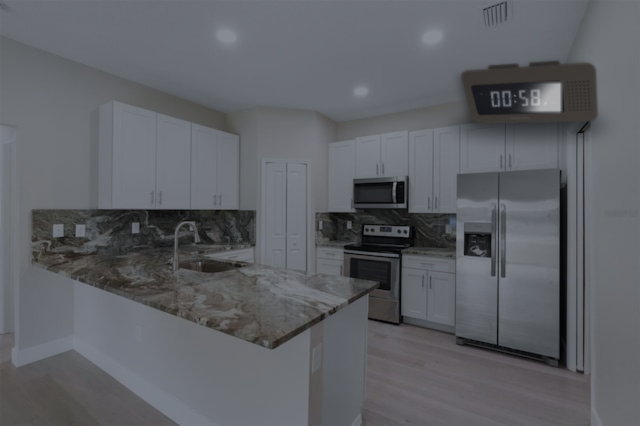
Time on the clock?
0:58
